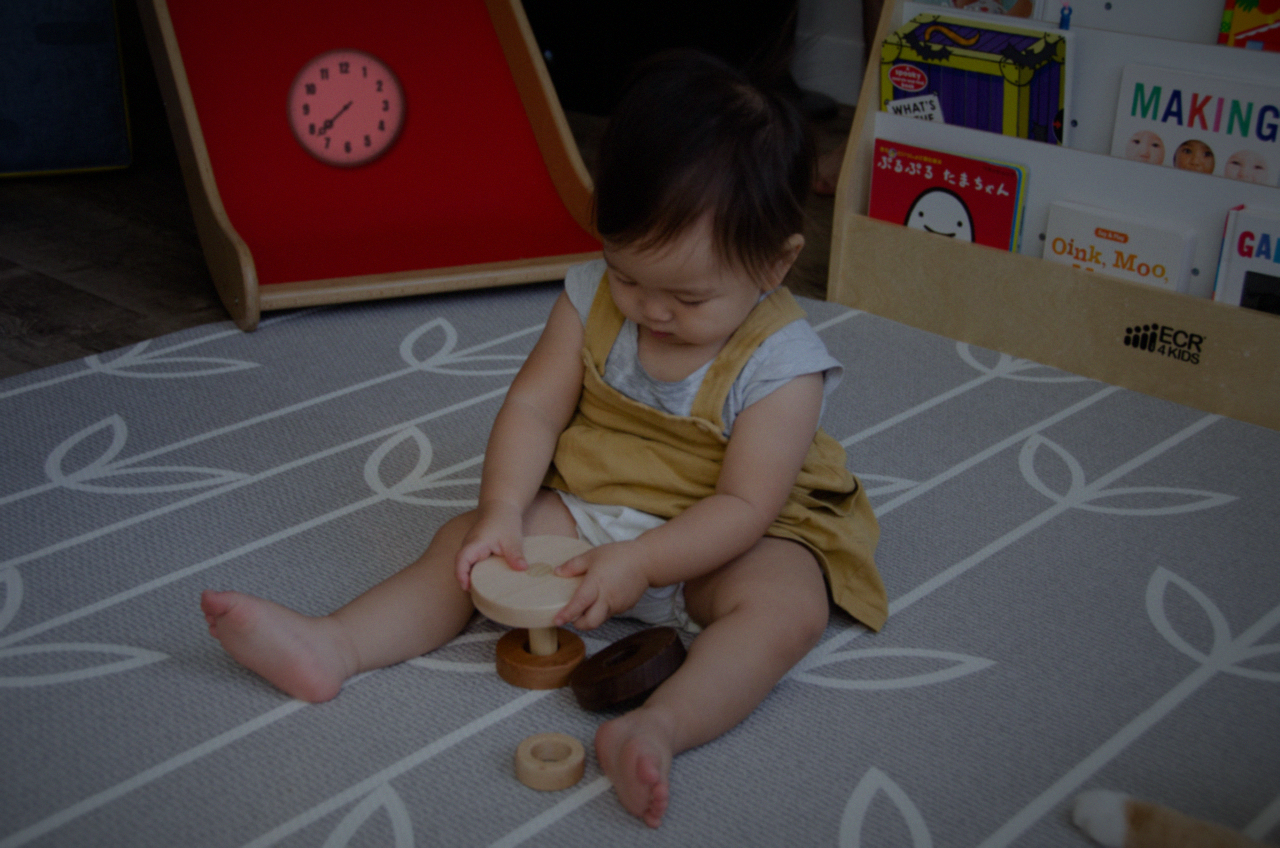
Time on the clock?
7:38
